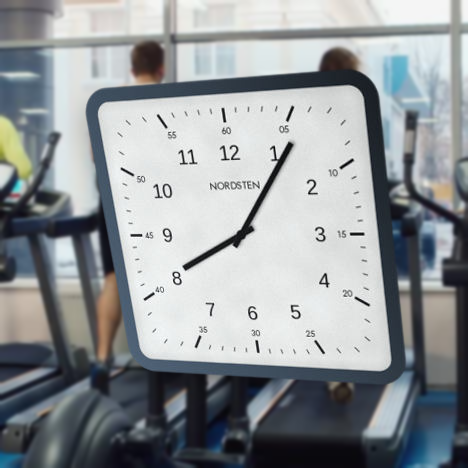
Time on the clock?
8:06
